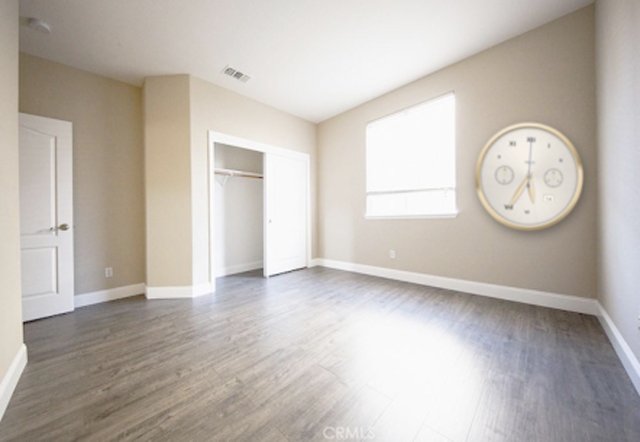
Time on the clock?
5:35
